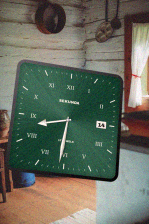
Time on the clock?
8:31
